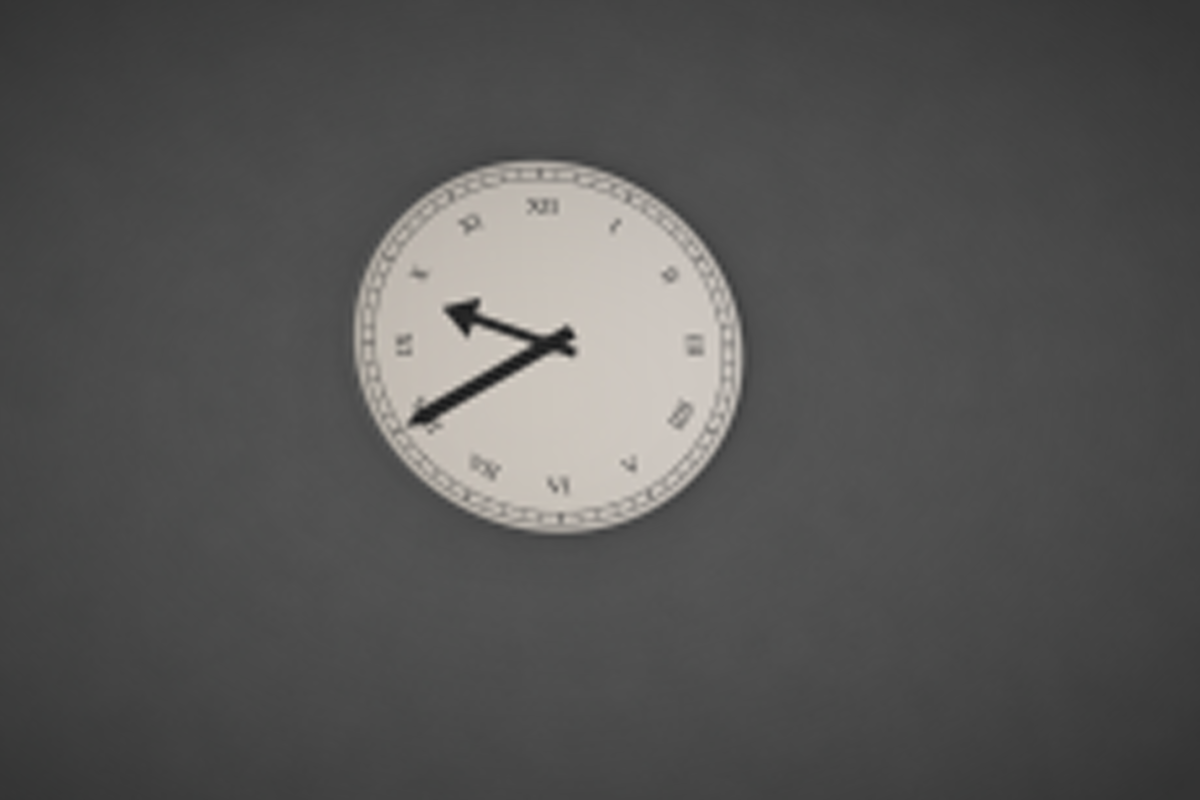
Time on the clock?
9:40
